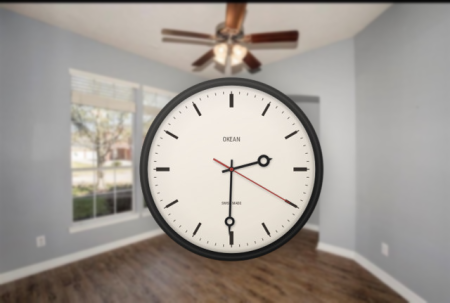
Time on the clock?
2:30:20
